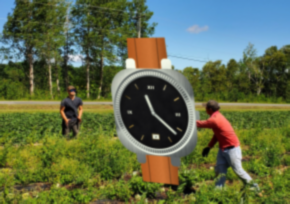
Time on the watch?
11:22
